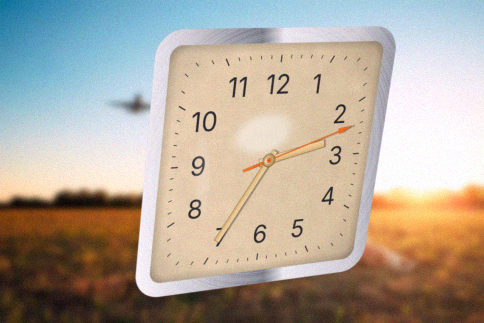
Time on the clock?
2:35:12
